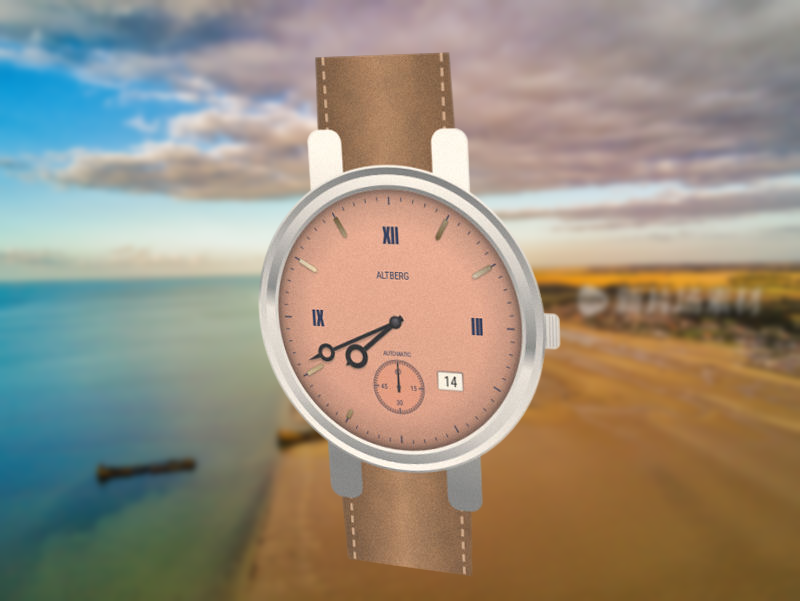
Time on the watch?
7:41
